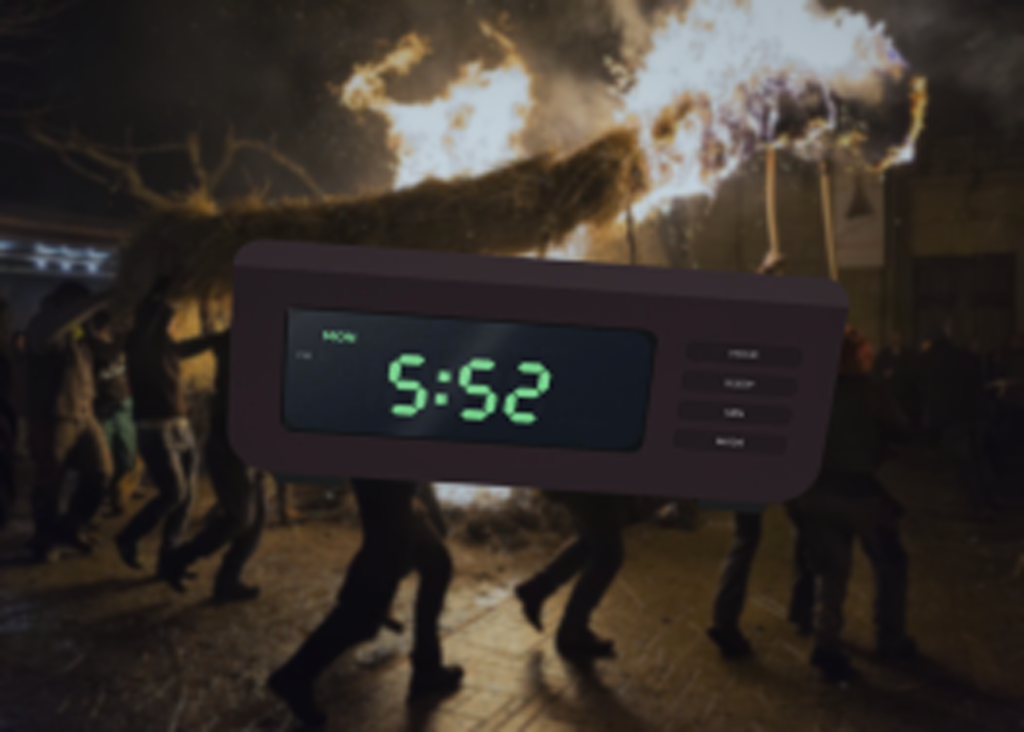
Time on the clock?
5:52
